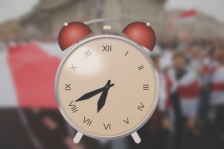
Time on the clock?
6:41
